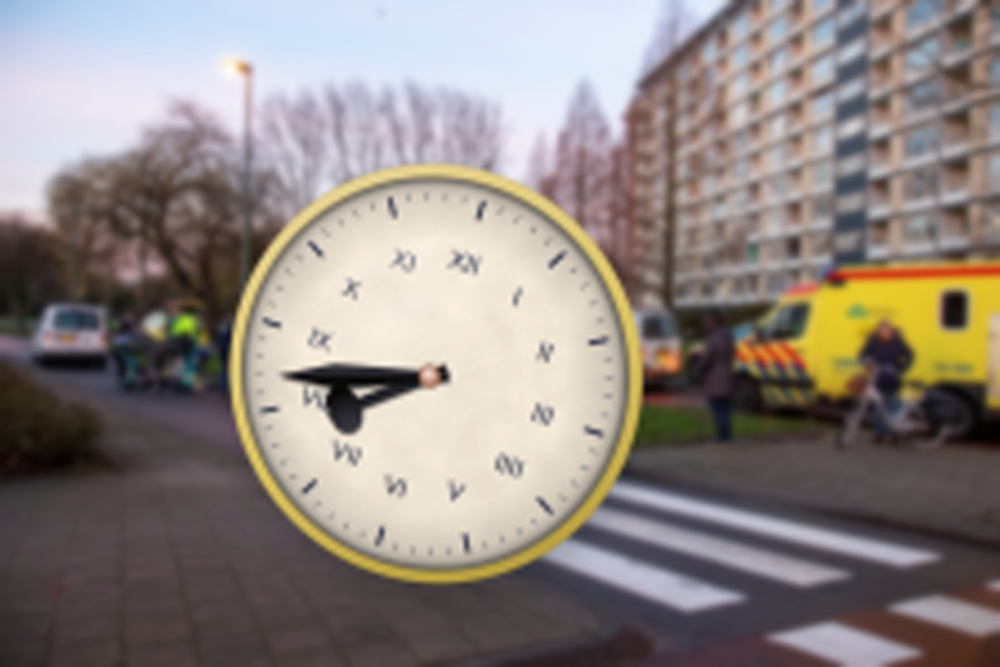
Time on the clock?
7:42
